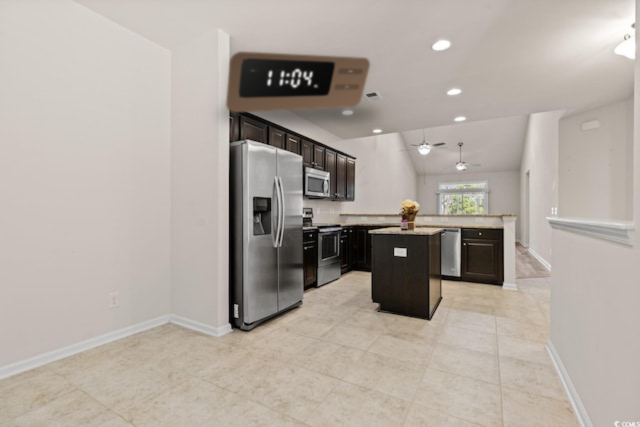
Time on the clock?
11:04
